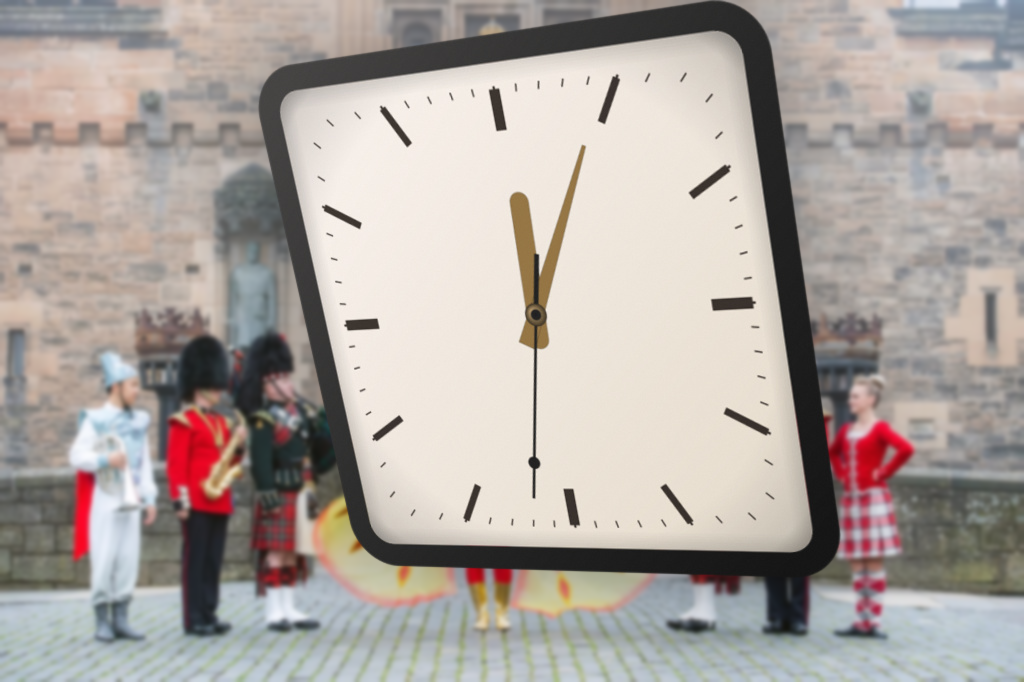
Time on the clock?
12:04:32
